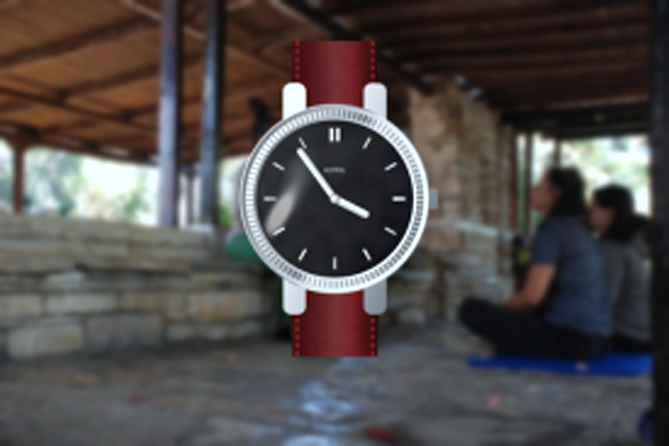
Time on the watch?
3:54
